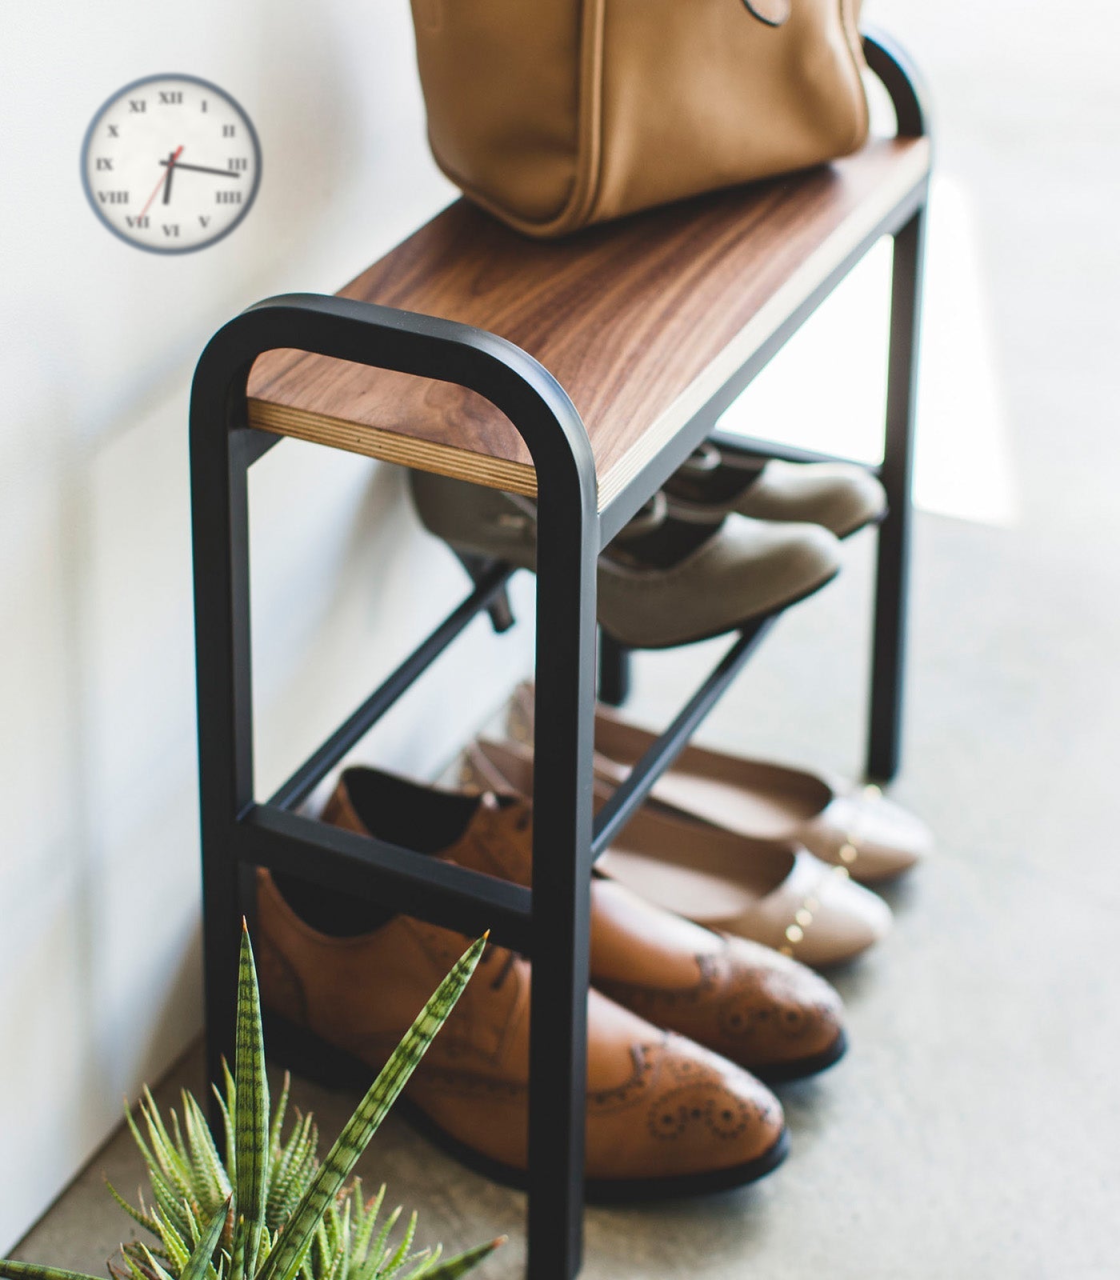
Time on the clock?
6:16:35
